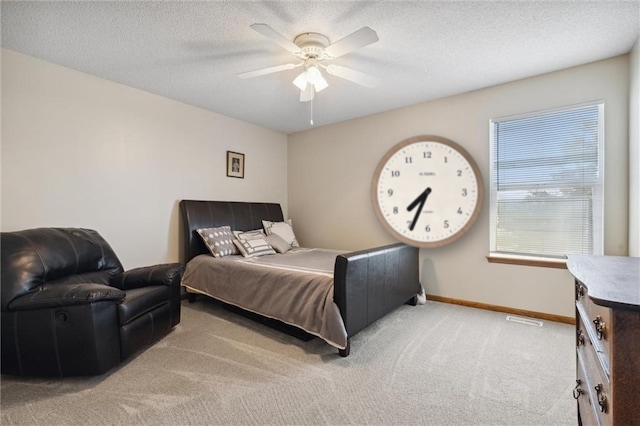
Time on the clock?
7:34
